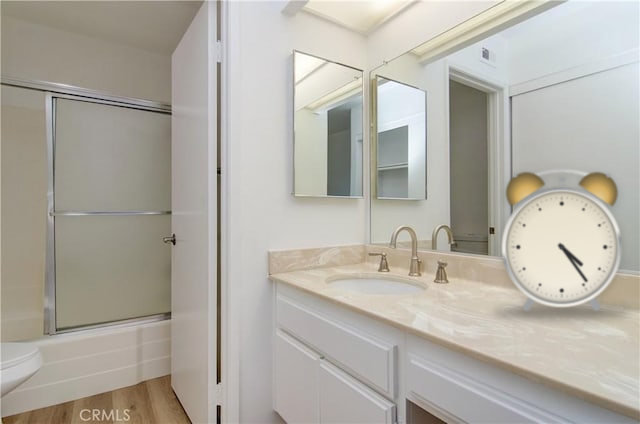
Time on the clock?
4:24
